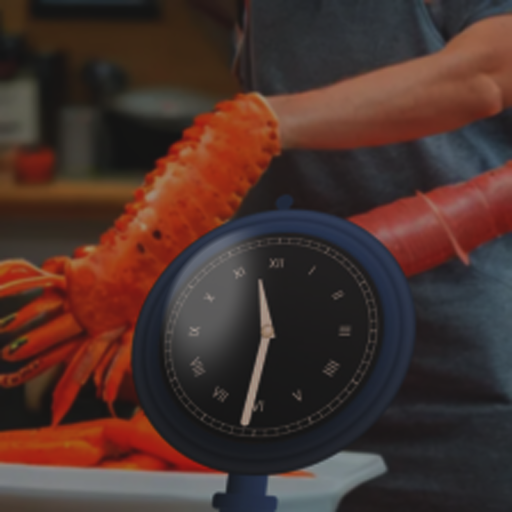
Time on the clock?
11:31
